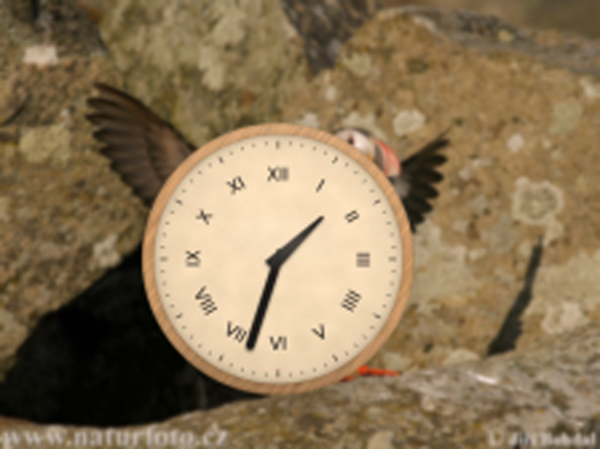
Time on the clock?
1:33
